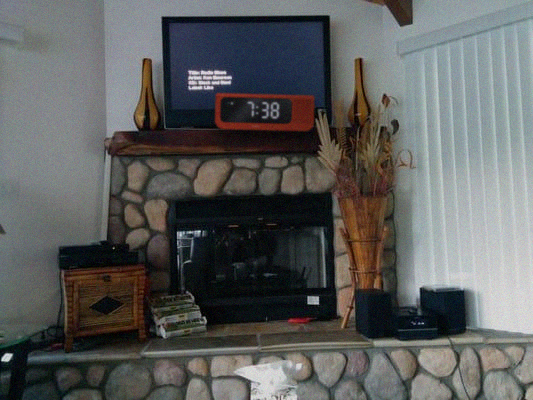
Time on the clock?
7:38
